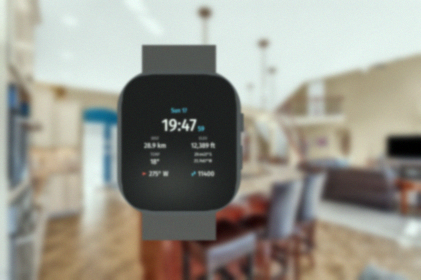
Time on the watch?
19:47
